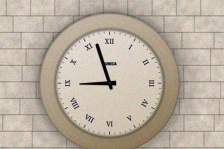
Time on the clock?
8:57
